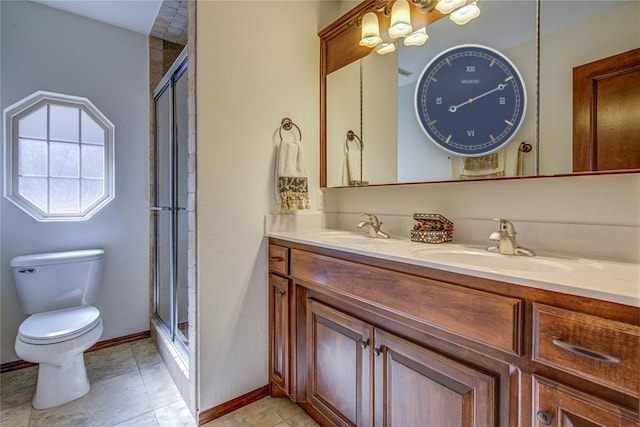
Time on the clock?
8:11
